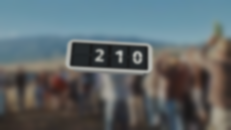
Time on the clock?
2:10
